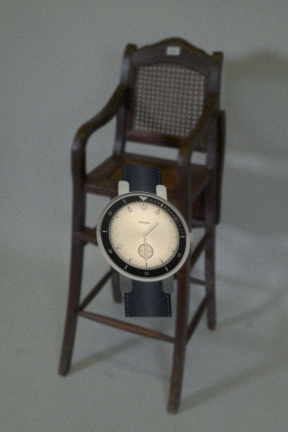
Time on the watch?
1:30
